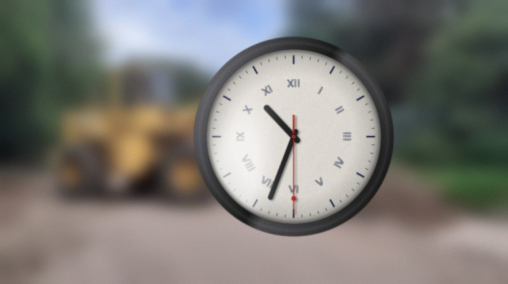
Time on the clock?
10:33:30
